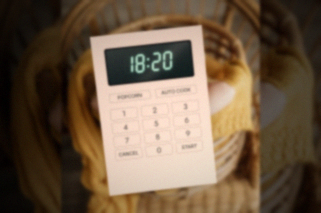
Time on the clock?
18:20
